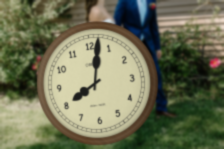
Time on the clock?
8:02
